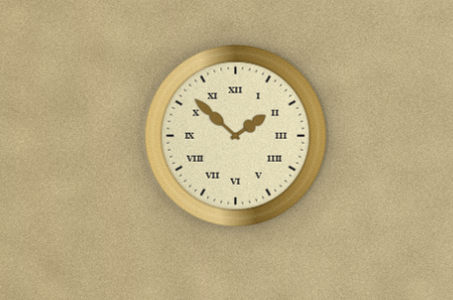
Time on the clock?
1:52
